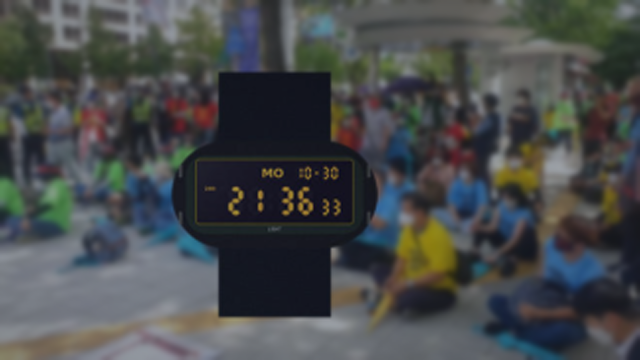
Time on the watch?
21:36:33
